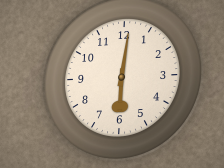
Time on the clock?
6:01
